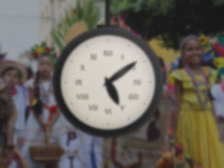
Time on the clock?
5:09
